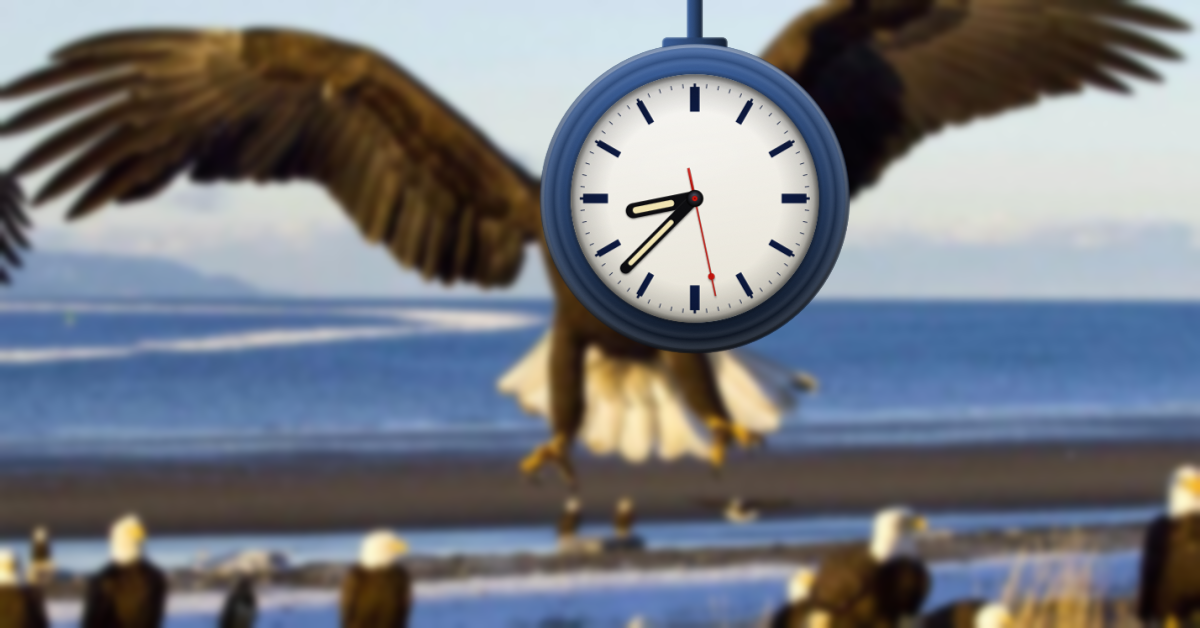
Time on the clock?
8:37:28
